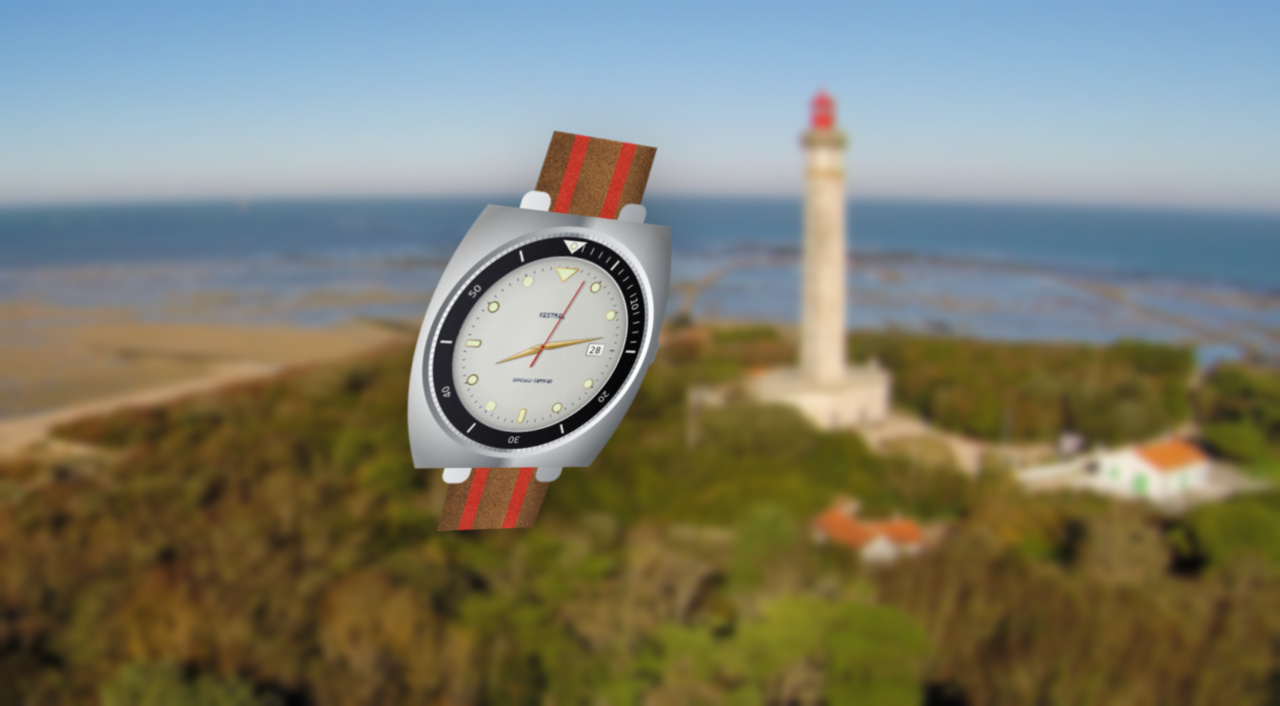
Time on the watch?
8:13:03
